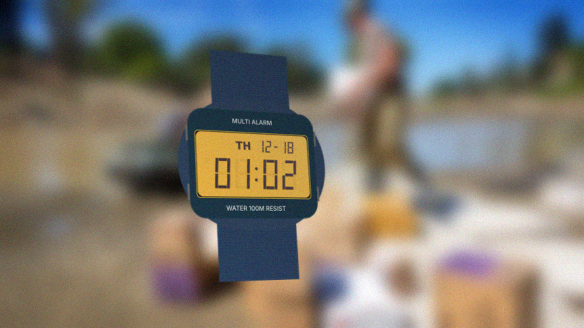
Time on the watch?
1:02
